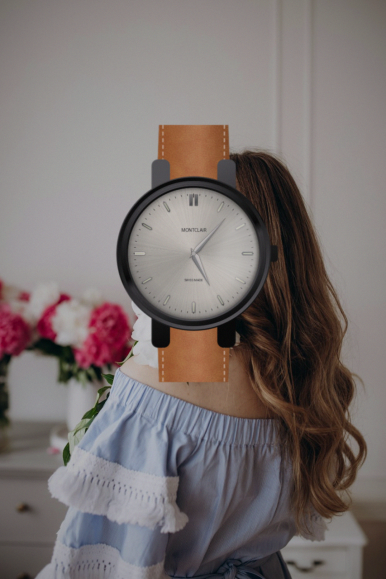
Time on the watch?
5:07
